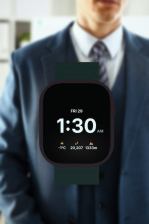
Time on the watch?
1:30
